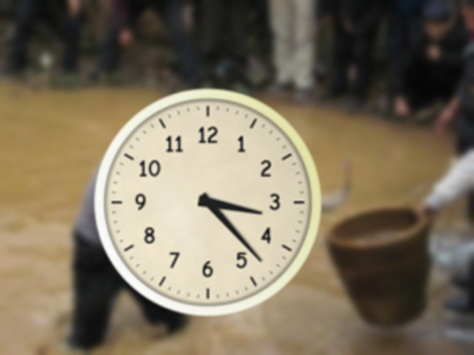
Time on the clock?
3:23
